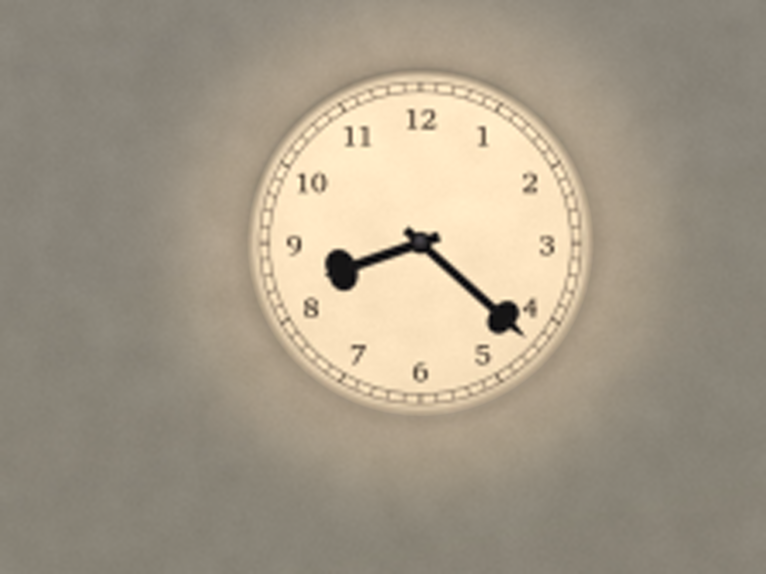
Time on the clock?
8:22
